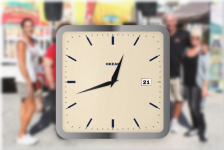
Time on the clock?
12:42
